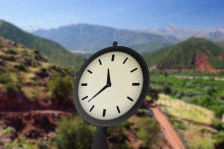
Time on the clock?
11:38
